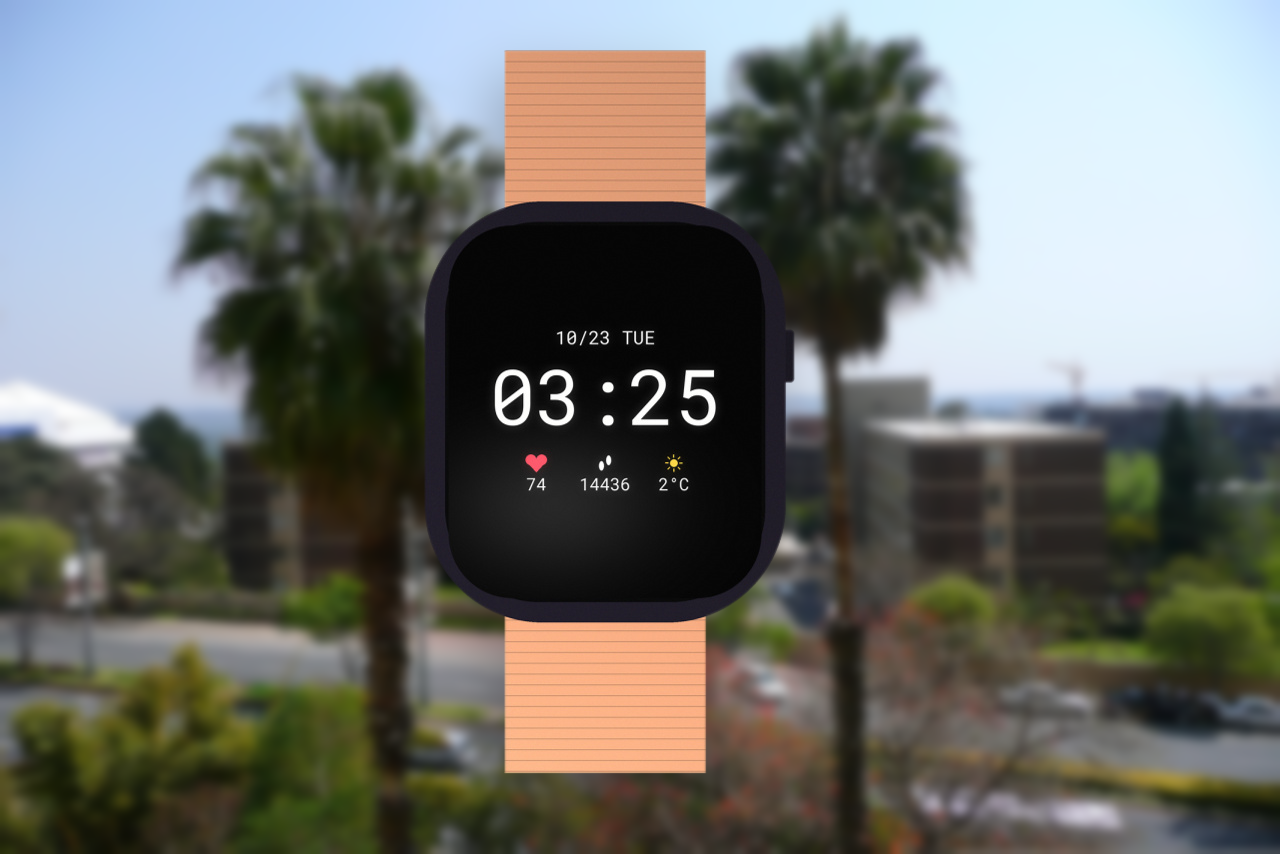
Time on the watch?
3:25
